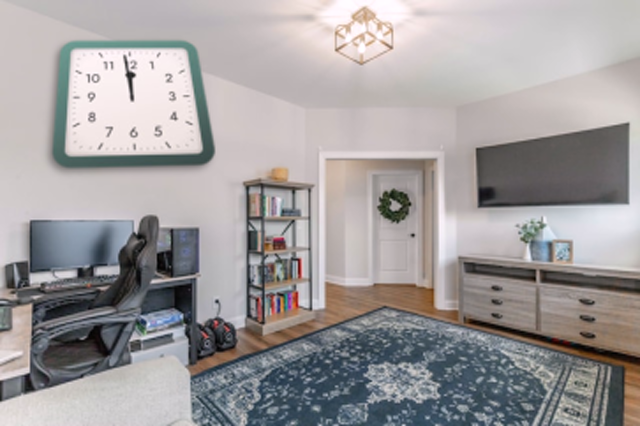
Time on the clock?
11:59
